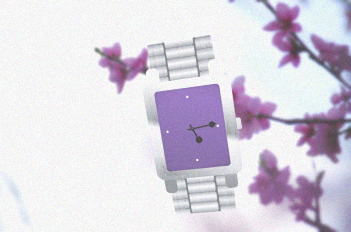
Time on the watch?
5:14
